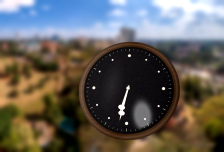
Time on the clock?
6:32
